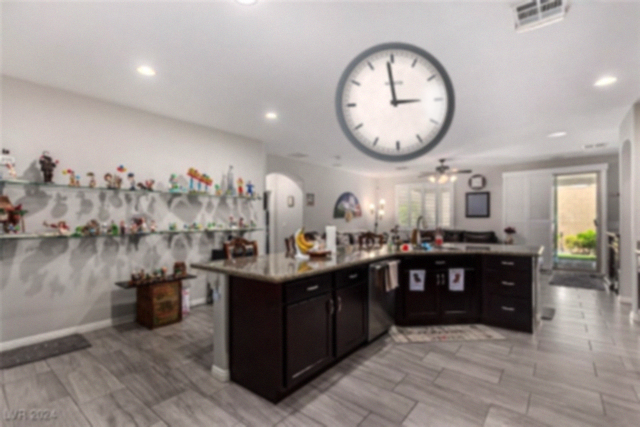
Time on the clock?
2:59
